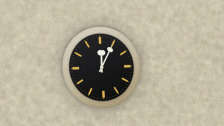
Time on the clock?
12:05
